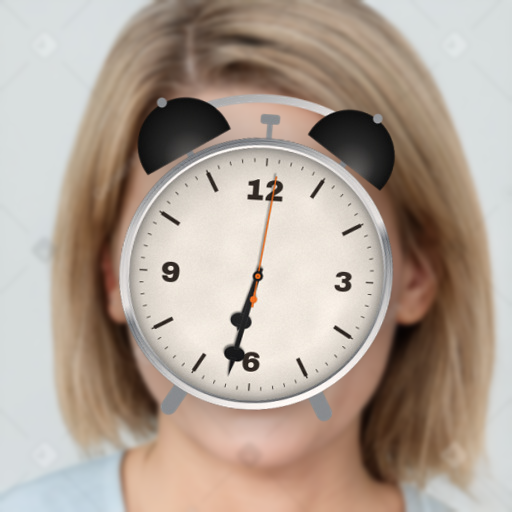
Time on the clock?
6:32:01
